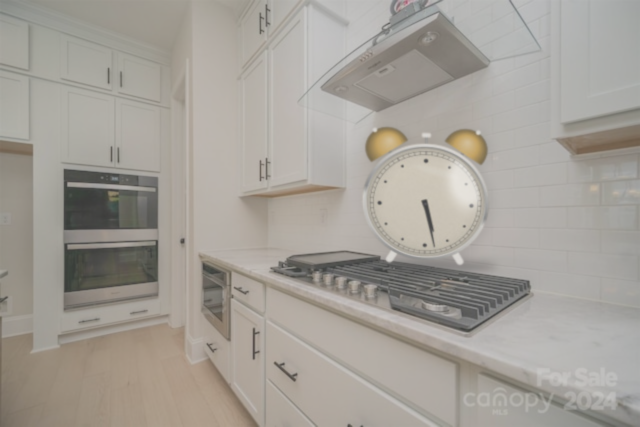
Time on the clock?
5:28
